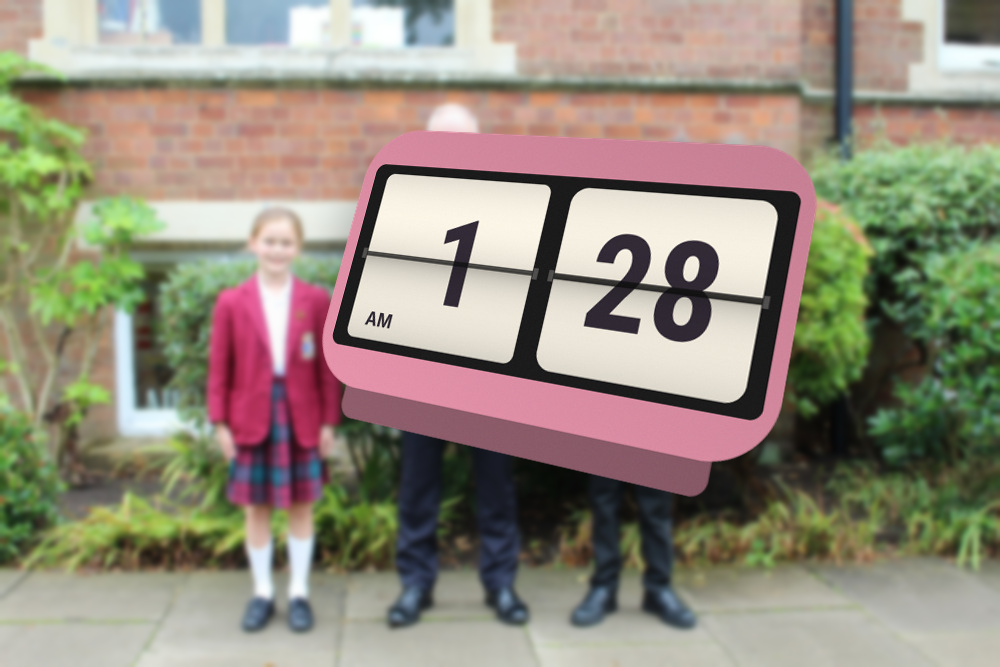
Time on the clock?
1:28
